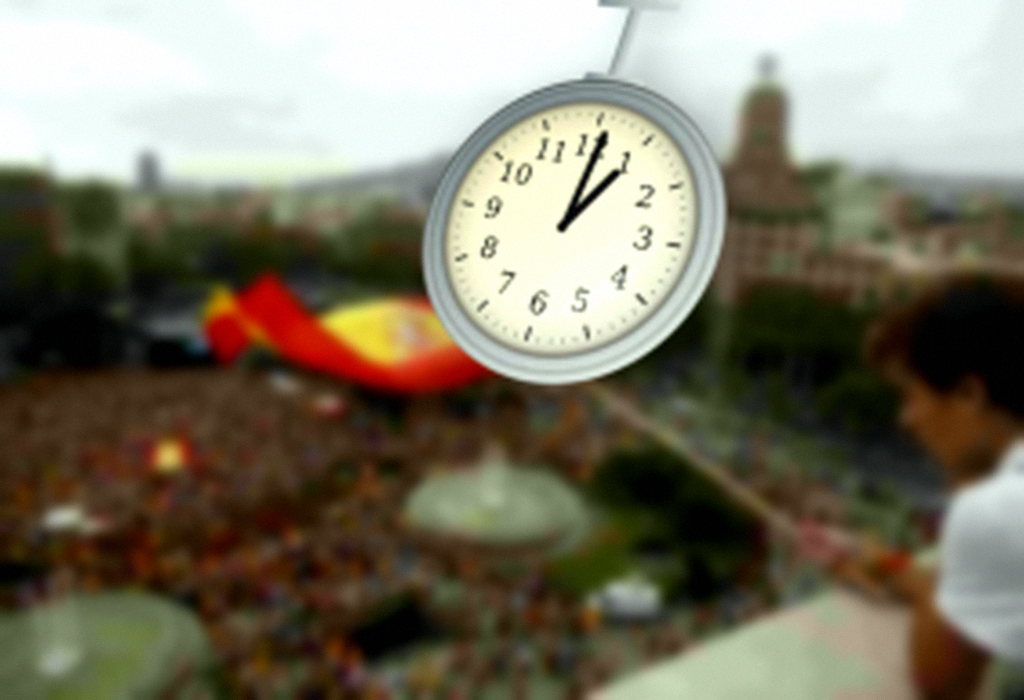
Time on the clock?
1:01
